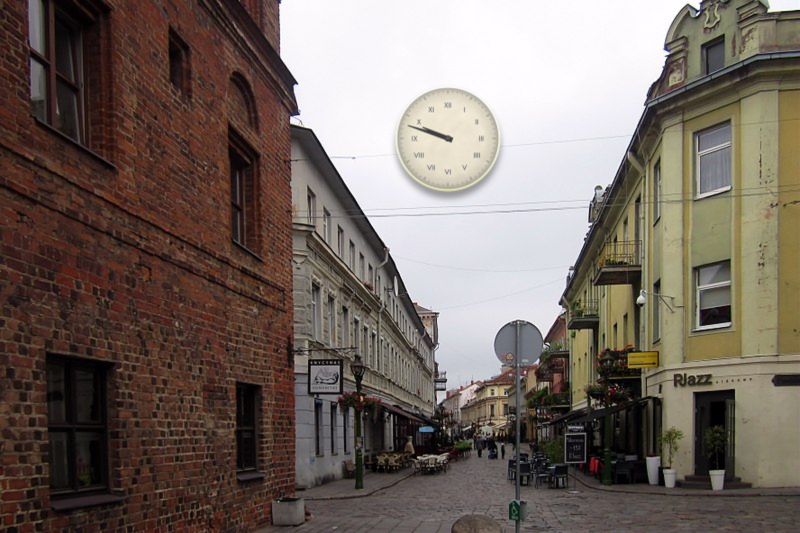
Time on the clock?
9:48
